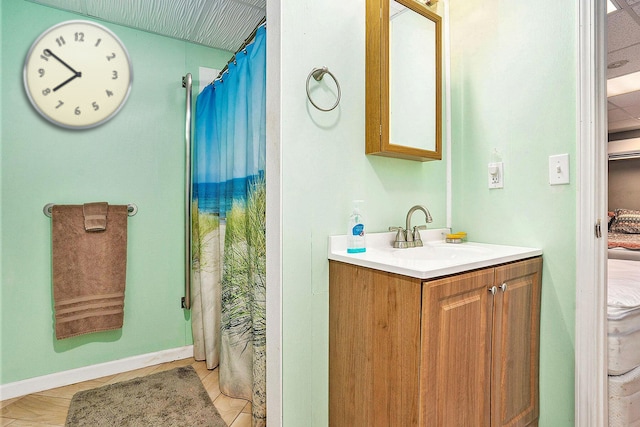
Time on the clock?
7:51
